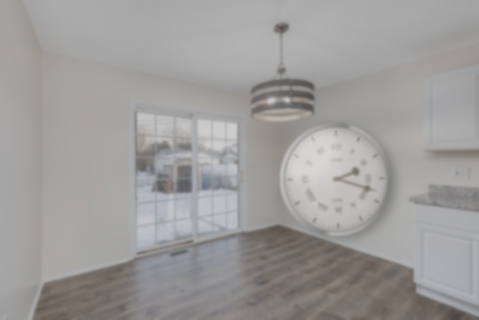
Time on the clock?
2:18
